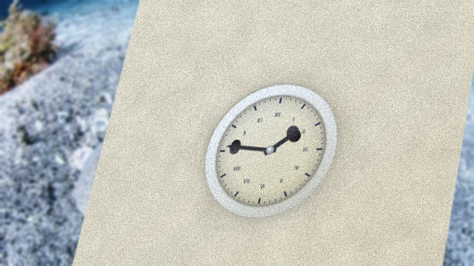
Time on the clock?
1:46
